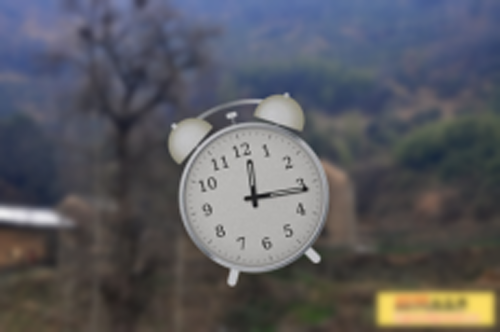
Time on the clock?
12:16
